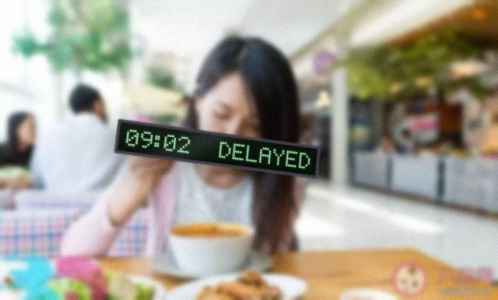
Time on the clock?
9:02
